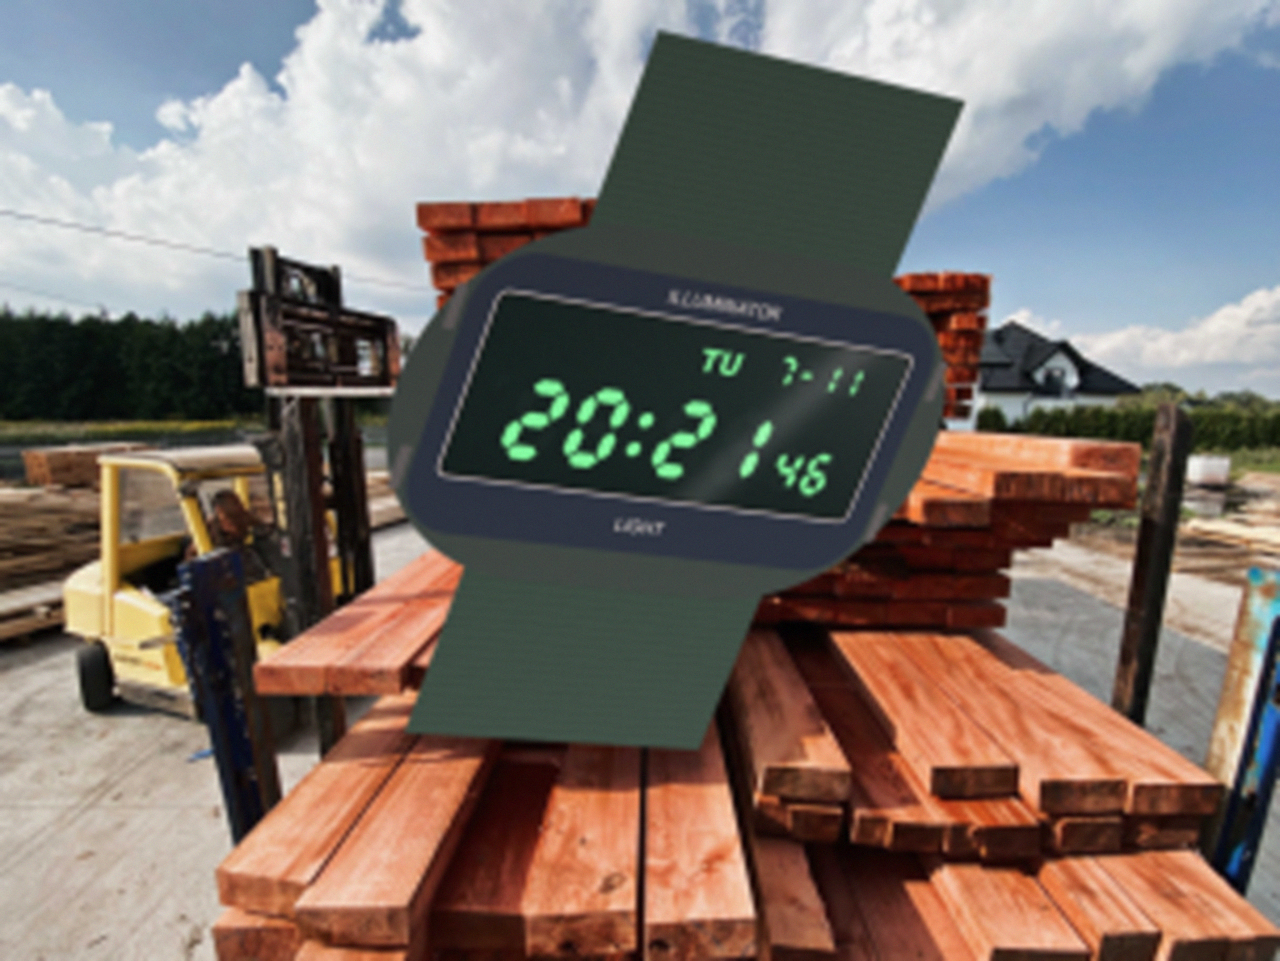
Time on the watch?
20:21:46
